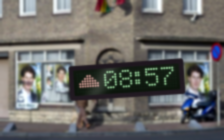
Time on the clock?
8:57
